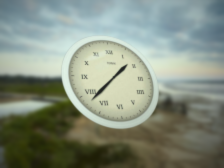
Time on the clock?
1:38
